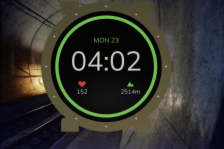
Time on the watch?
4:02
